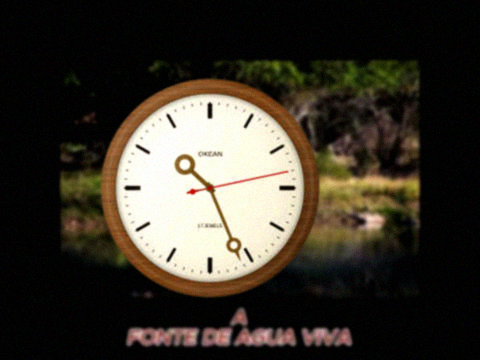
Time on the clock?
10:26:13
